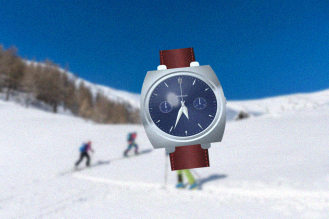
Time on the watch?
5:34
